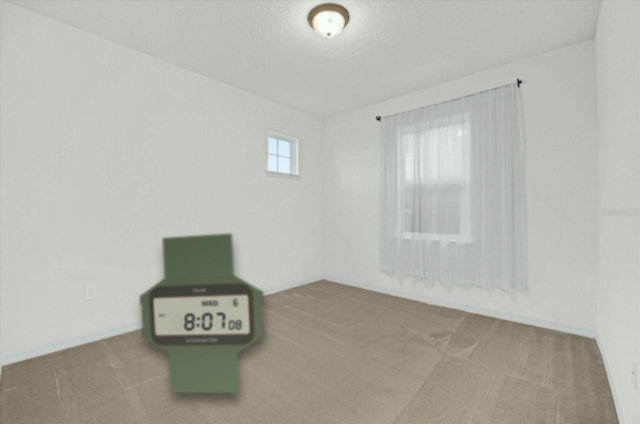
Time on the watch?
8:07
